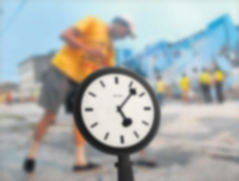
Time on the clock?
5:07
